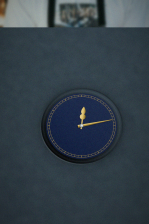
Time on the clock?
12:13
